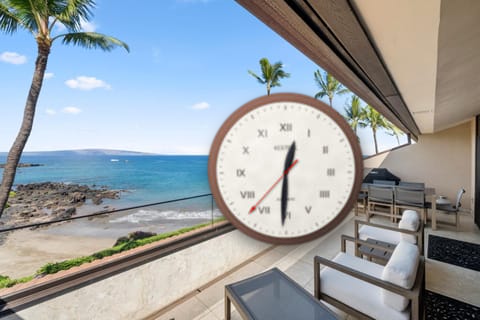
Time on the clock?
12:30:37
